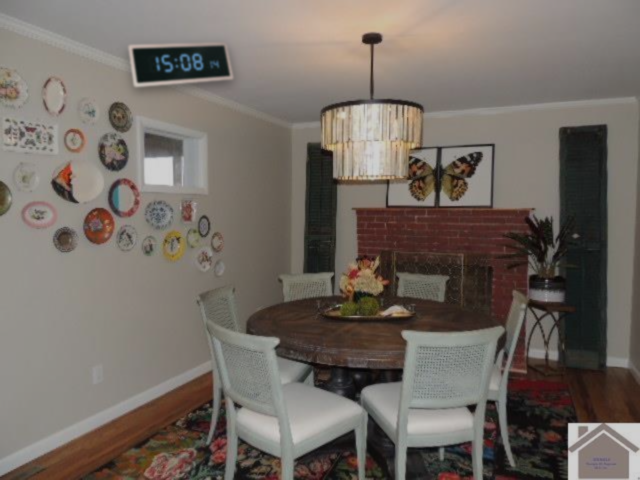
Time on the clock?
15:08
